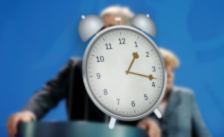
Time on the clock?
1:18
